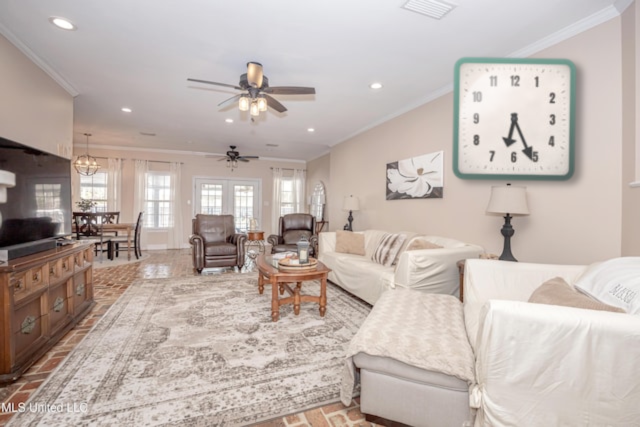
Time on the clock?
6:26
